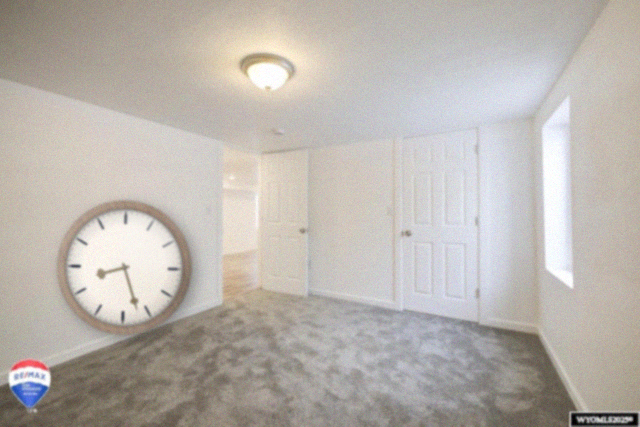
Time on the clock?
8:27
